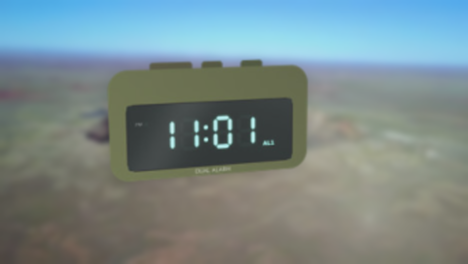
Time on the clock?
11:01
